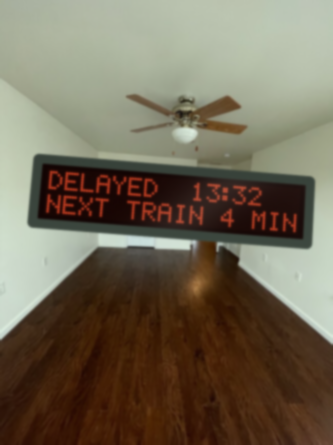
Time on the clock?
13:32
